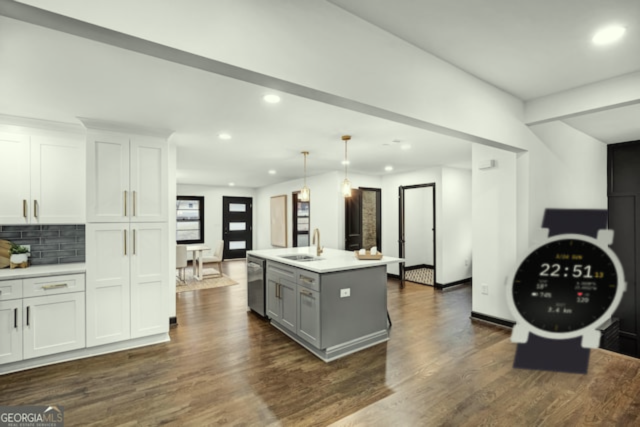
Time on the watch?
22:51
